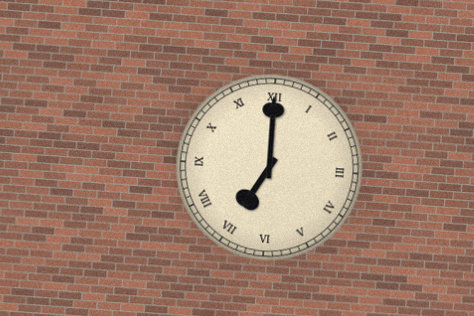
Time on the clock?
7:00
